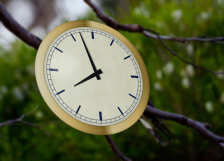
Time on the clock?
7:57
